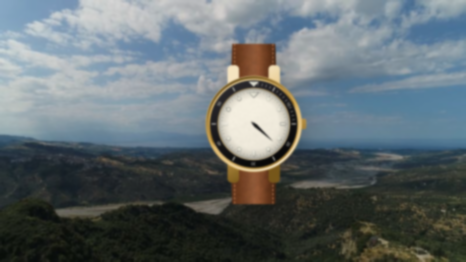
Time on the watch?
4:22
